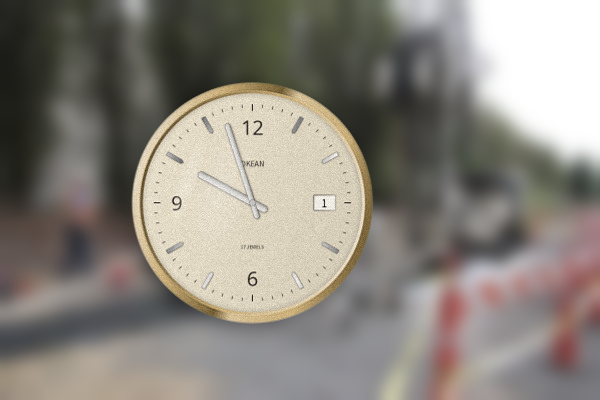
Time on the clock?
9:57
